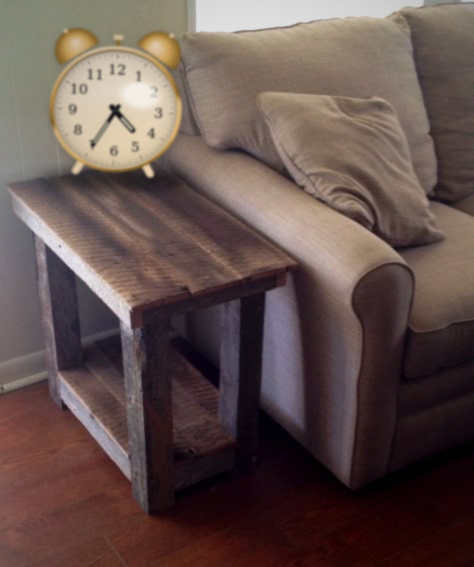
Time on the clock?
4:35
